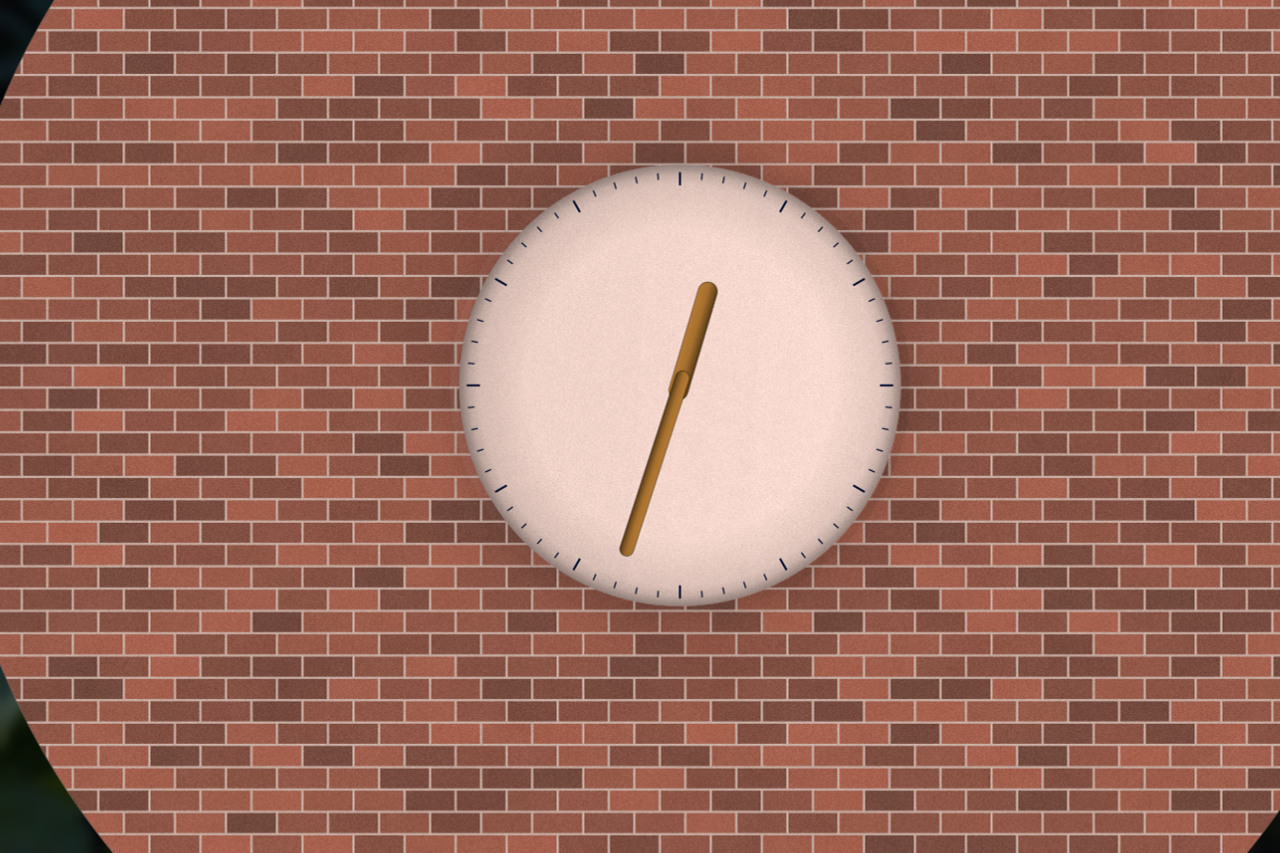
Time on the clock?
12:33
